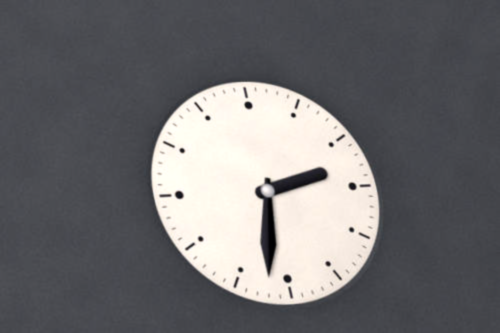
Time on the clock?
2:32
